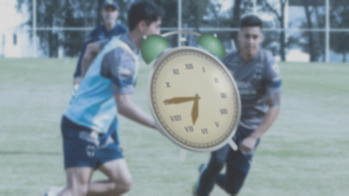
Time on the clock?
6:45
